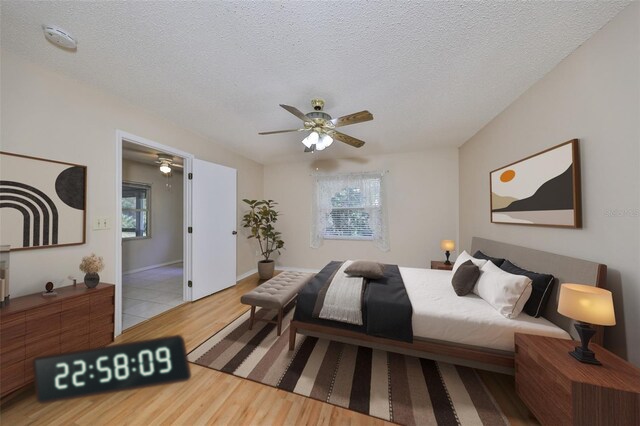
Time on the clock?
22:58:09
